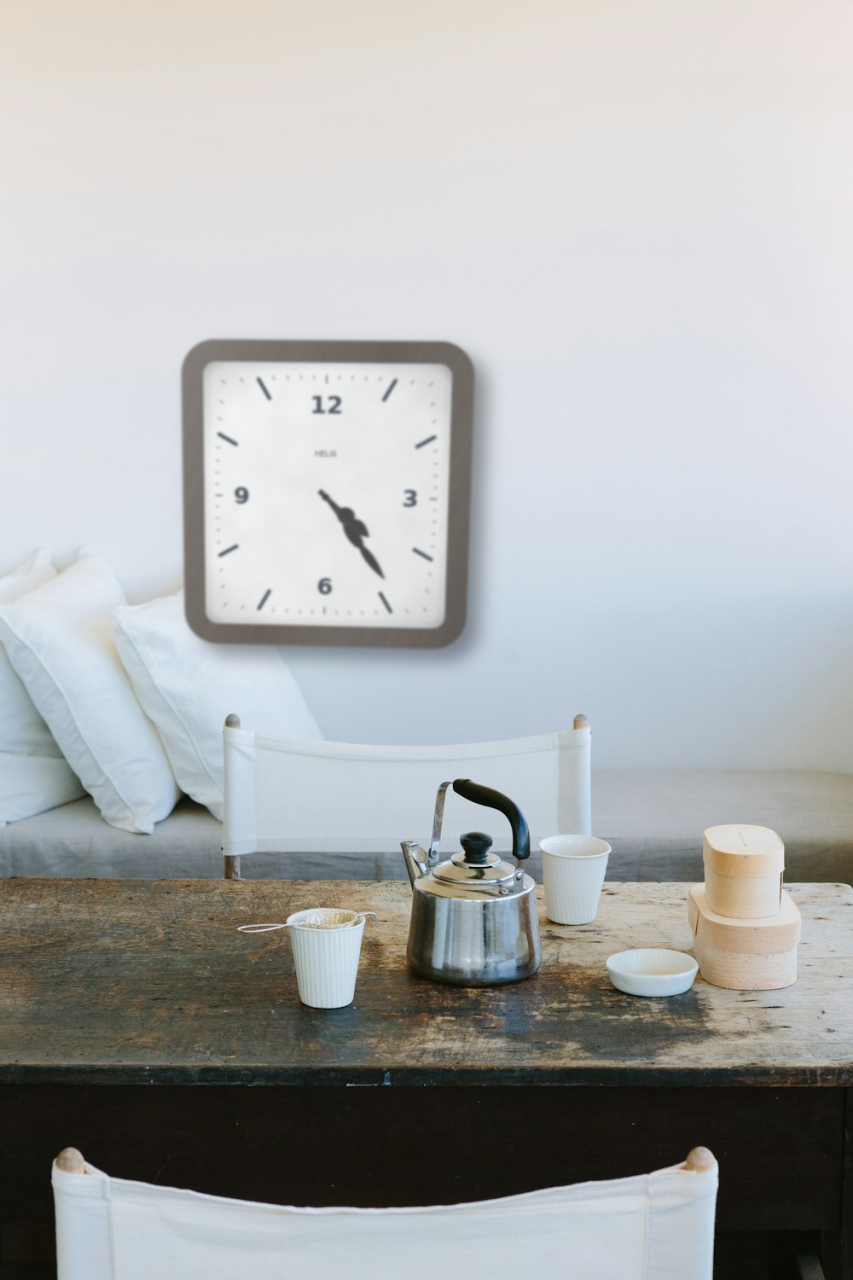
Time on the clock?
4:24
